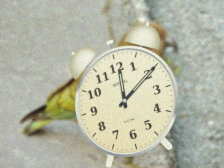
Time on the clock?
12:10
